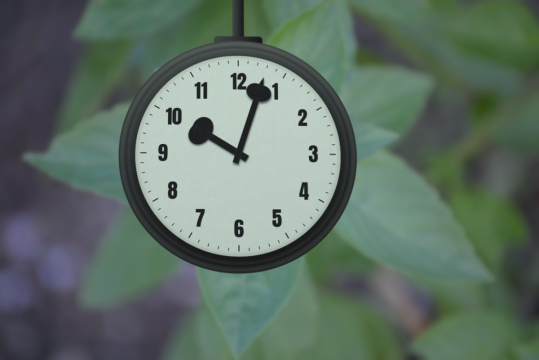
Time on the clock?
10:03
